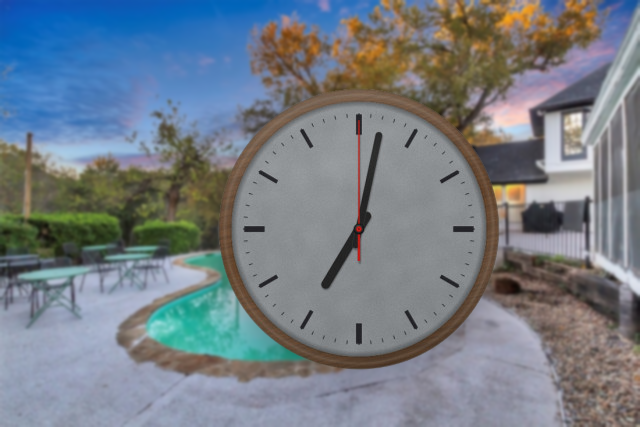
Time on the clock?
7:02:00
